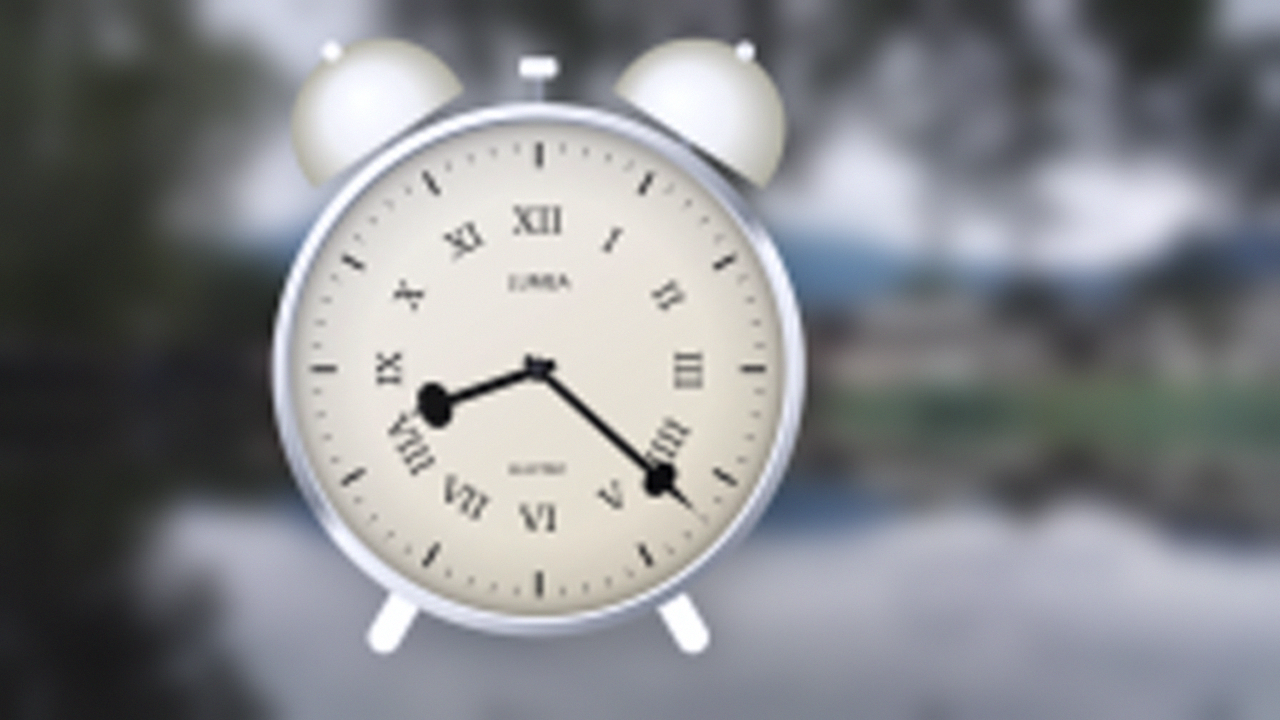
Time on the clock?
8:22
